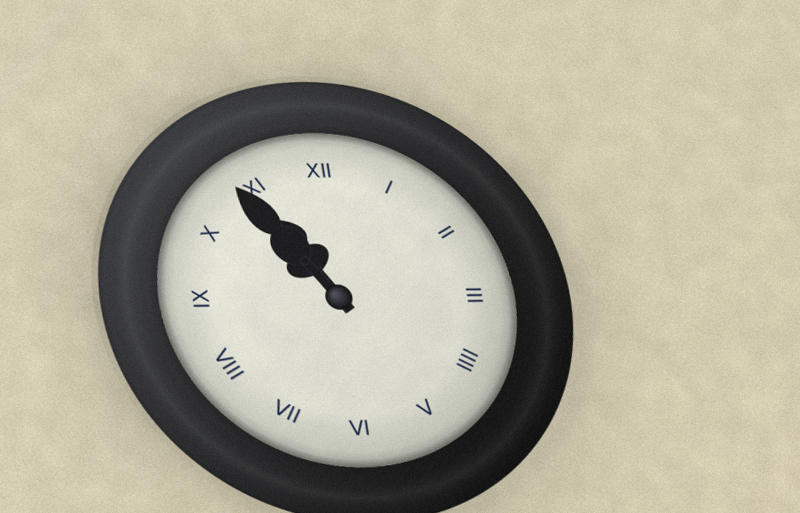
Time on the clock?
10:54
